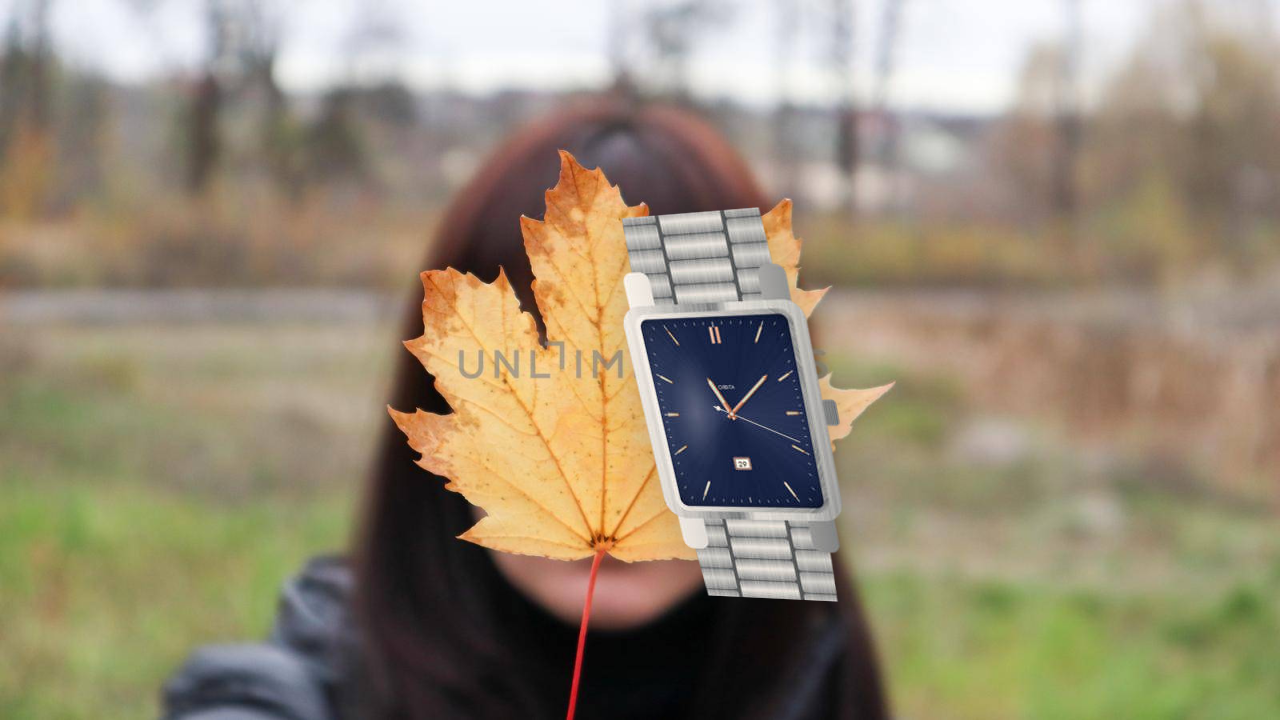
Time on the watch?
11:08:19
